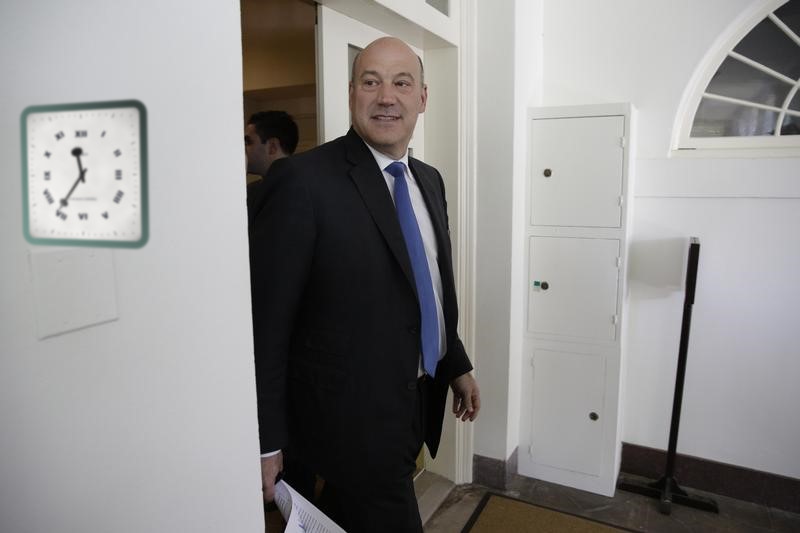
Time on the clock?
11:36
